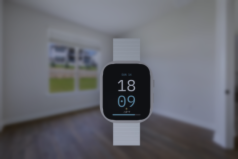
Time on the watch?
18:09
